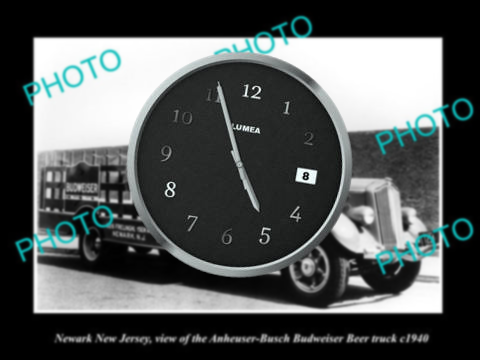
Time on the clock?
4:55:56
